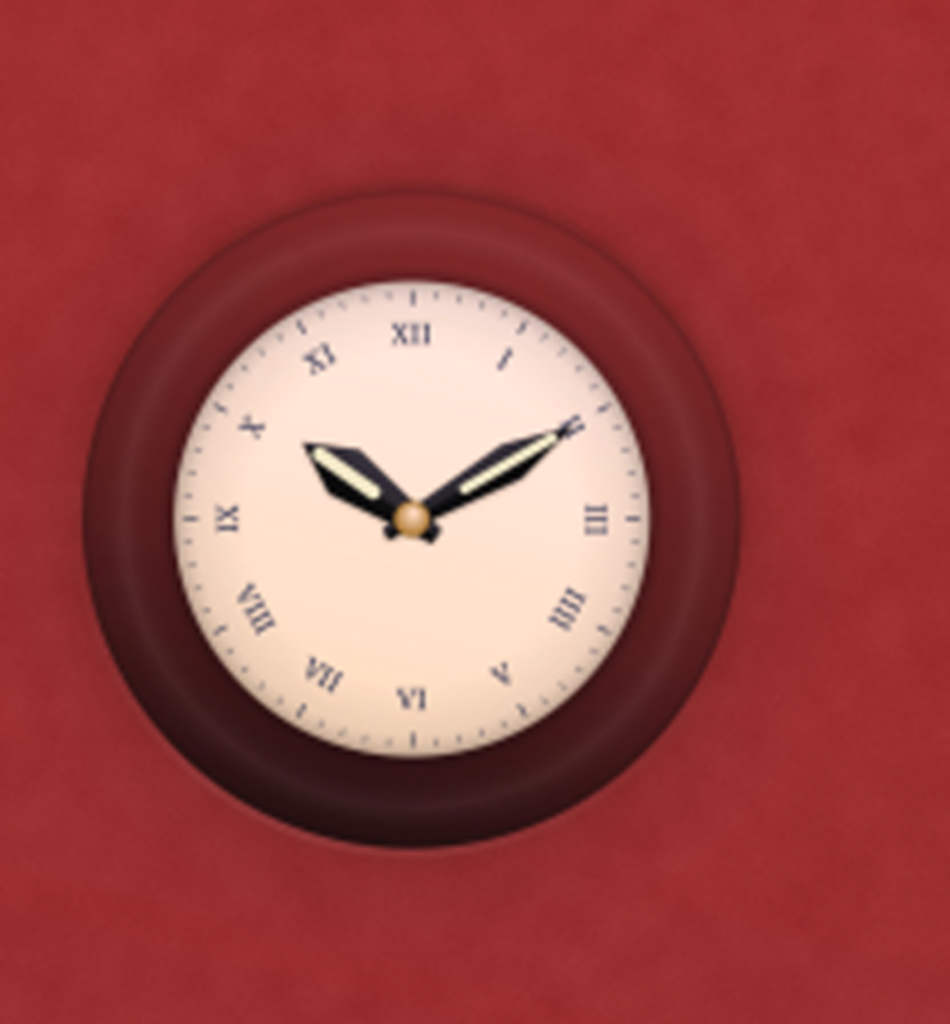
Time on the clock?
10:10
